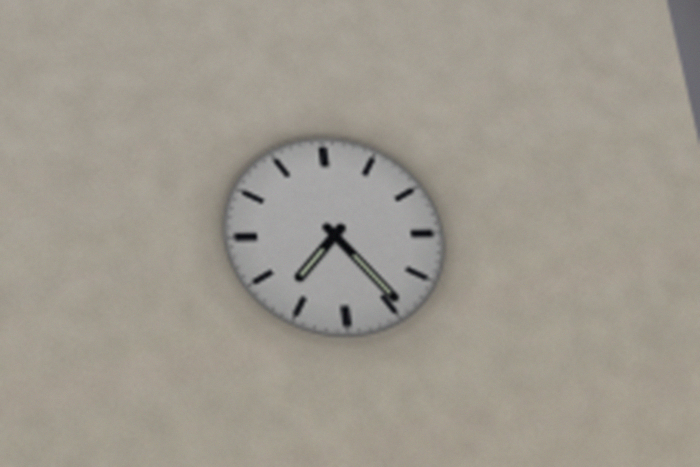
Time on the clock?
7:24
